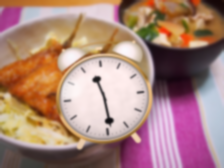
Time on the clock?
11:29
